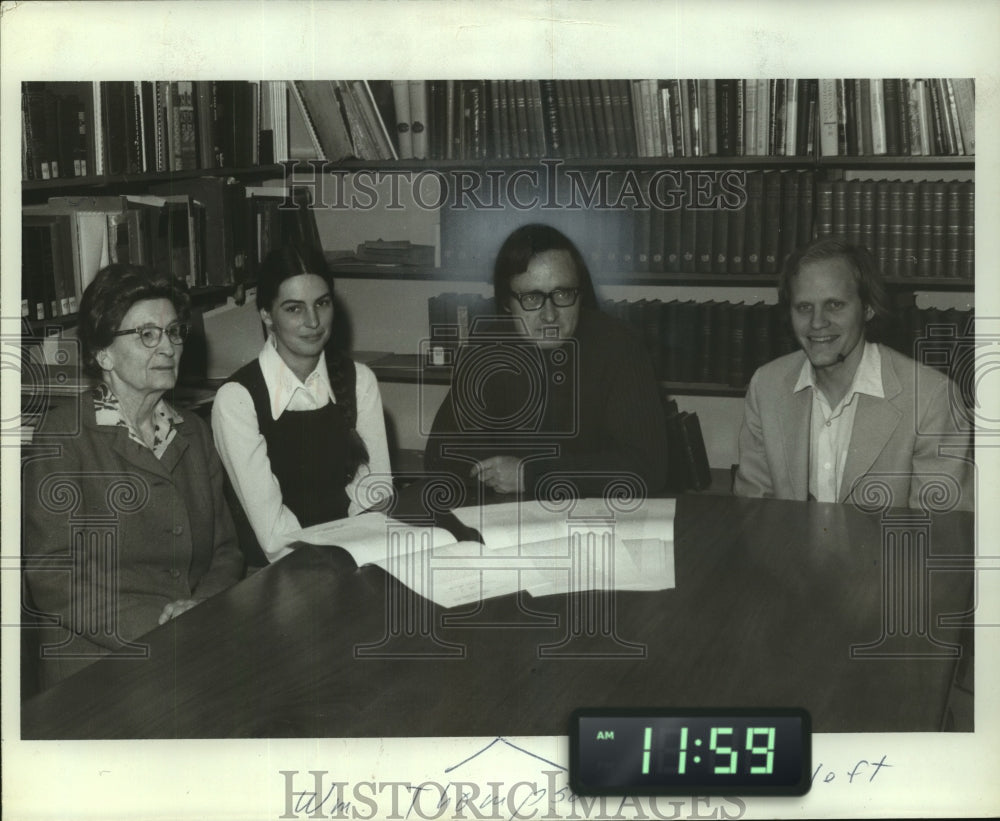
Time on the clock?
11:59
